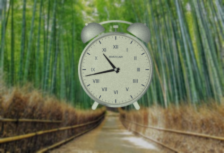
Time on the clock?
10:43
